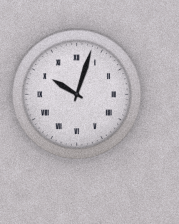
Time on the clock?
10:03
